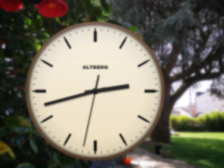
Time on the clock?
2:42:32
